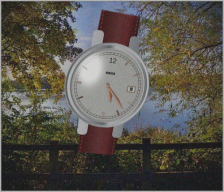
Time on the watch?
5:23
